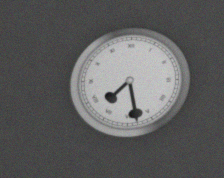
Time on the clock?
7:28
